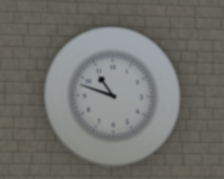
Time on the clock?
10:48
